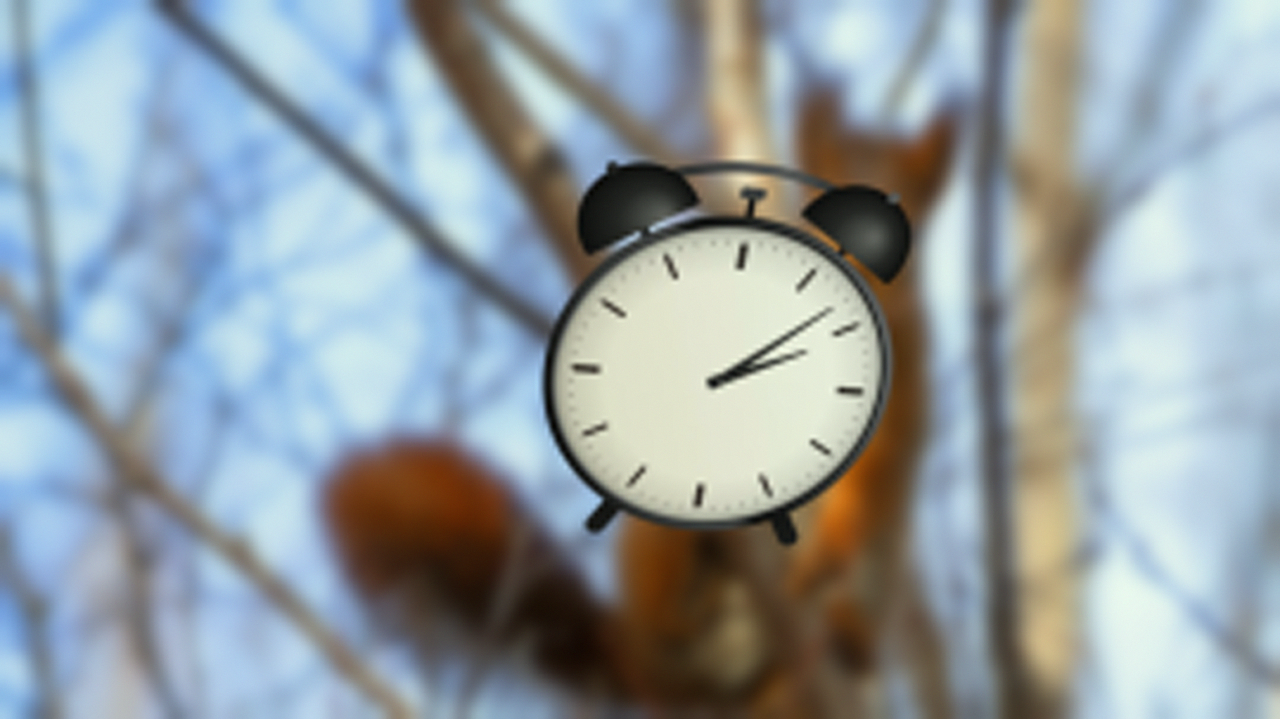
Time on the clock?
2:08
